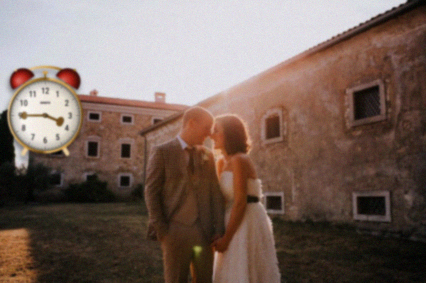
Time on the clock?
3:45
